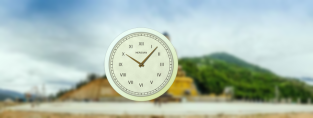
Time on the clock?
10:07
